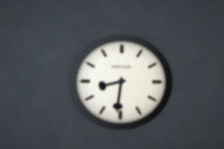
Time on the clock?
8:31
